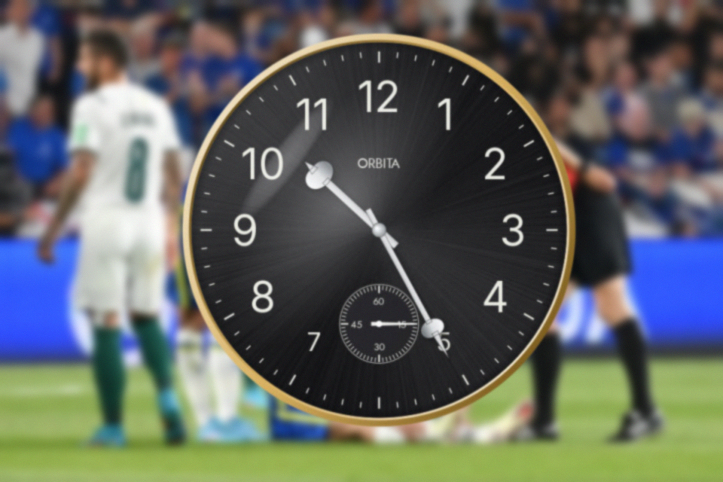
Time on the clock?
10:25:15
